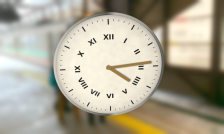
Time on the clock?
4:14
